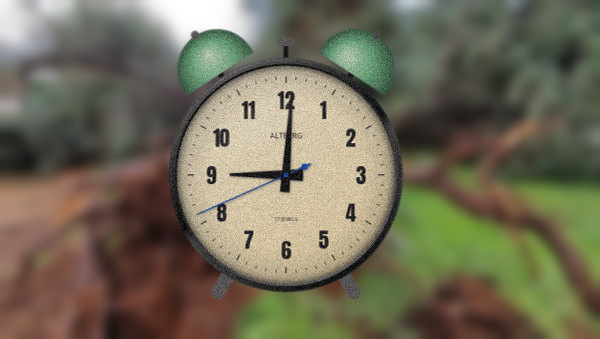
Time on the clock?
9:00:41
